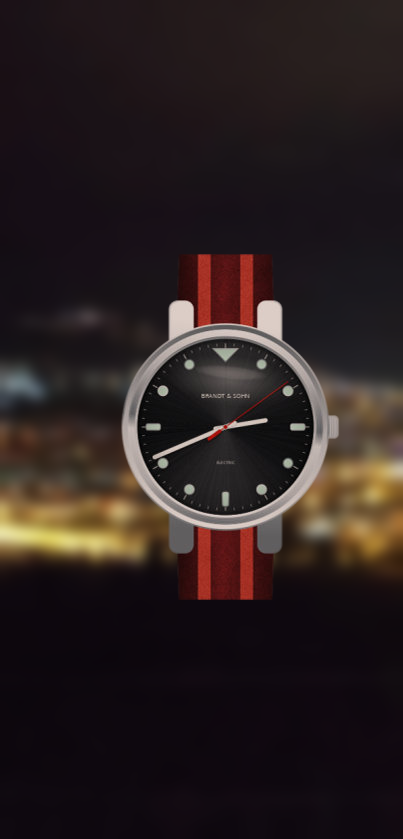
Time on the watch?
2:41:09
